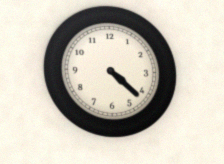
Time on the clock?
4:22
